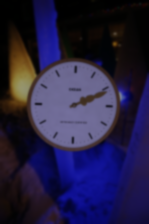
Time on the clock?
2:11
